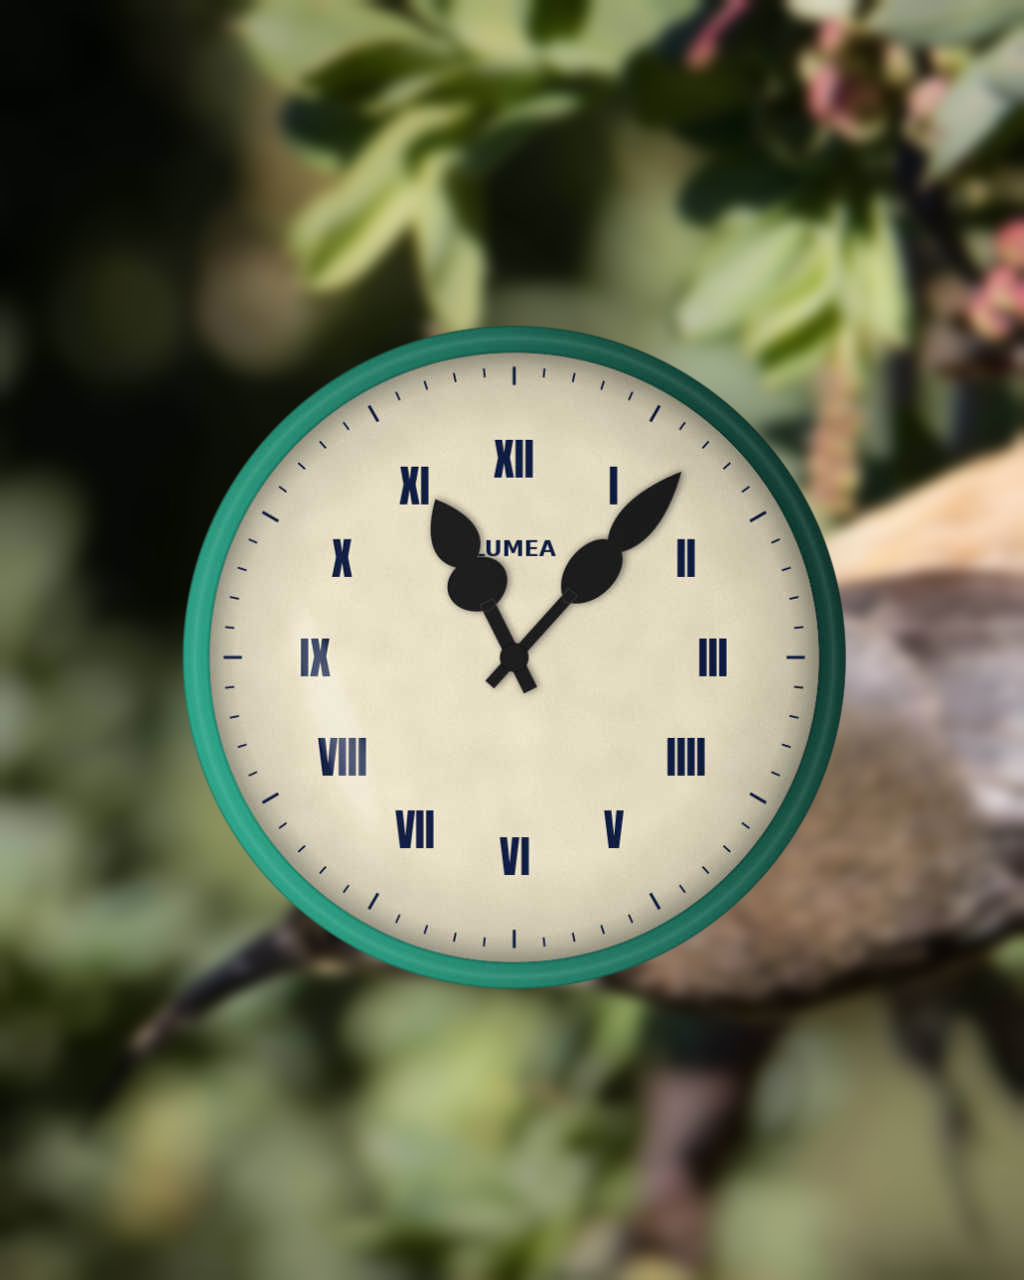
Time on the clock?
11:07
